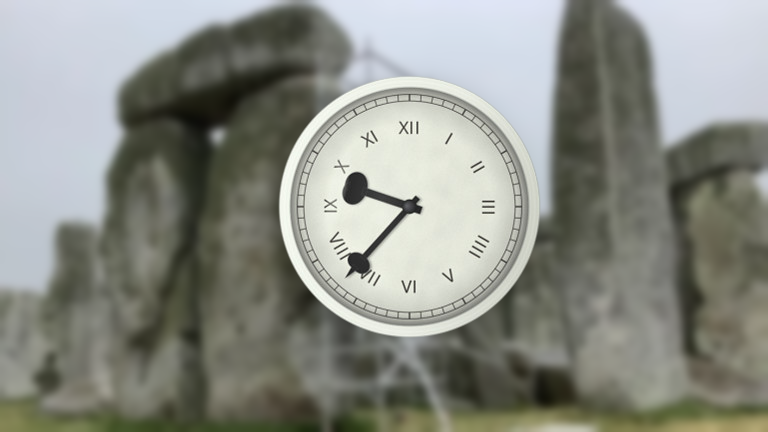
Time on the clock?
9:37
